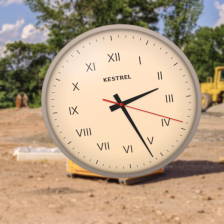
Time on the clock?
2:26:19
